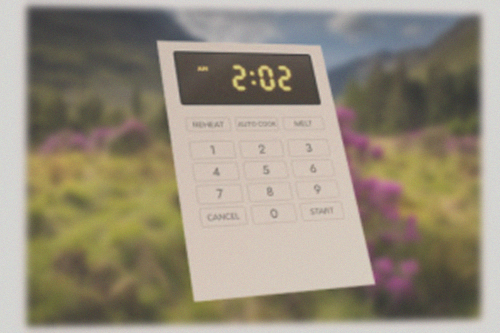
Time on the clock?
2:02
